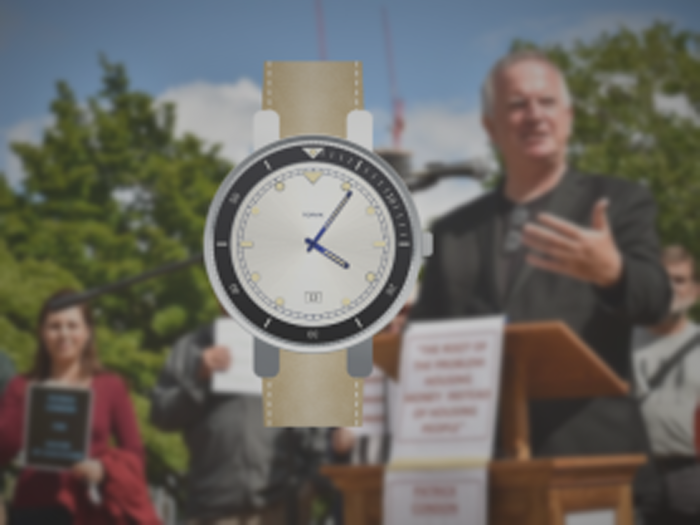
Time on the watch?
4:06
